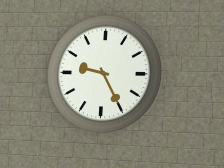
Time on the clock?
9:25
